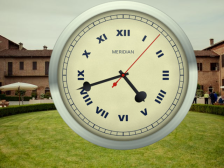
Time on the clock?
4:42:07
